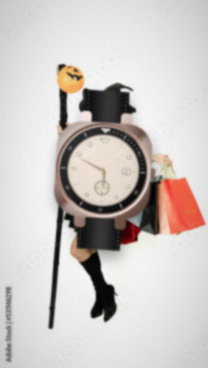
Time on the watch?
5:49
